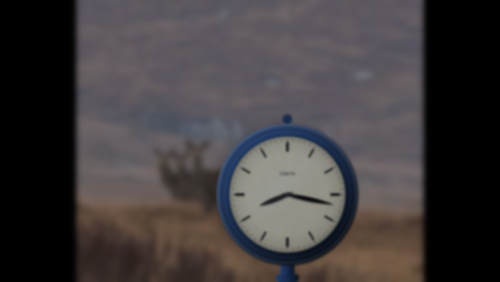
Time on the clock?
8:17
